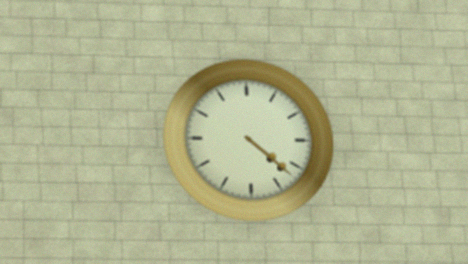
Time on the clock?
4:22
